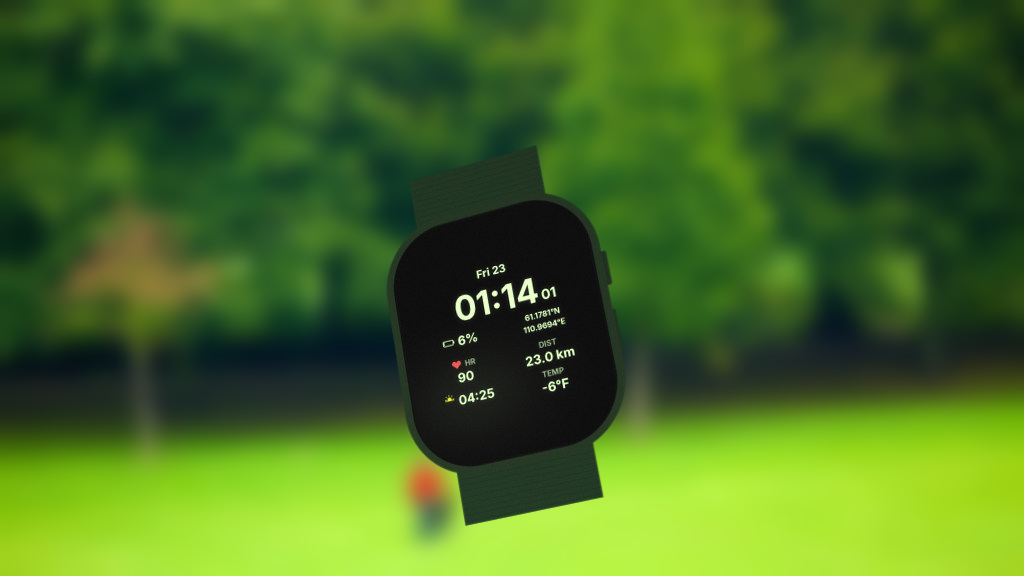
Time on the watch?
1:14:01
